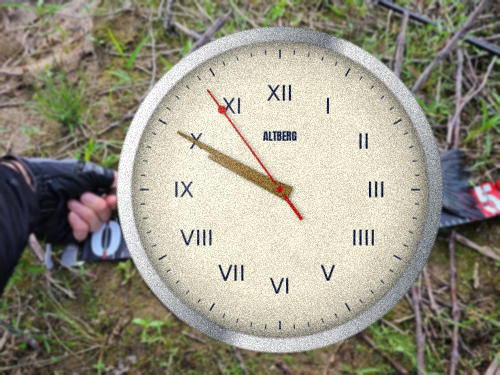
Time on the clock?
9:49:54
